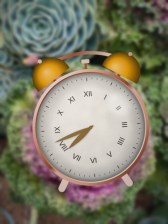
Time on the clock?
7:42
